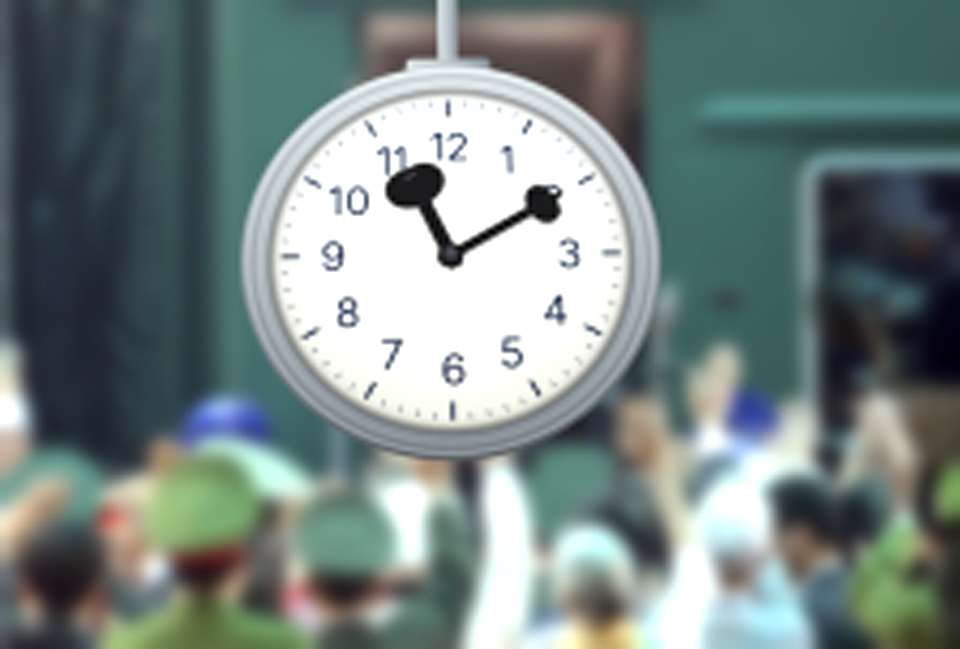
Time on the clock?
11:10
